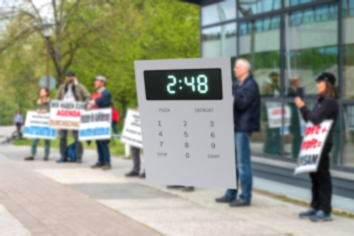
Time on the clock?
2:48
